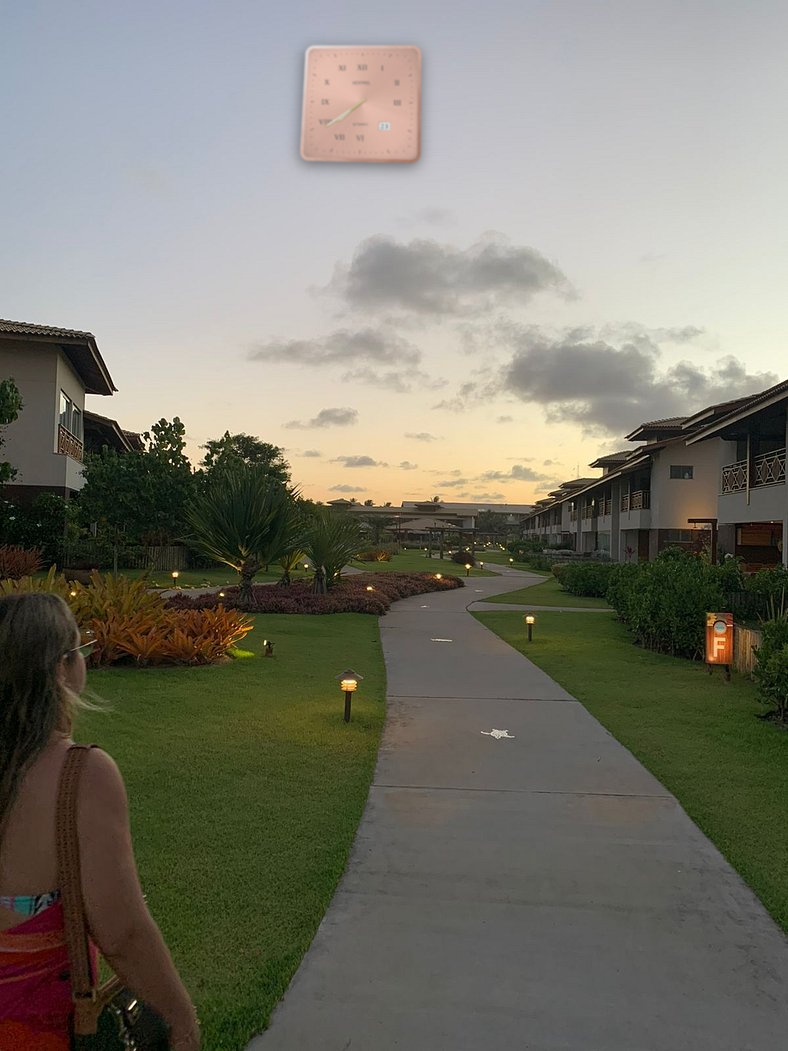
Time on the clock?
7:39
